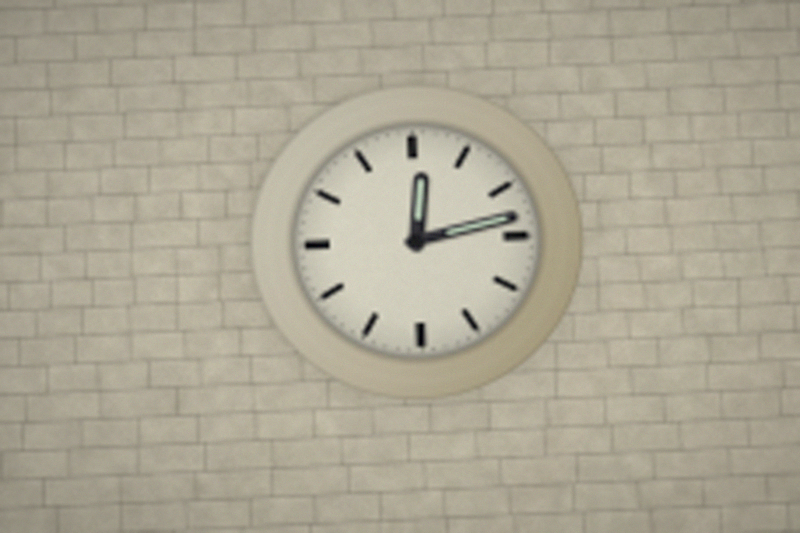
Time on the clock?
12:13
